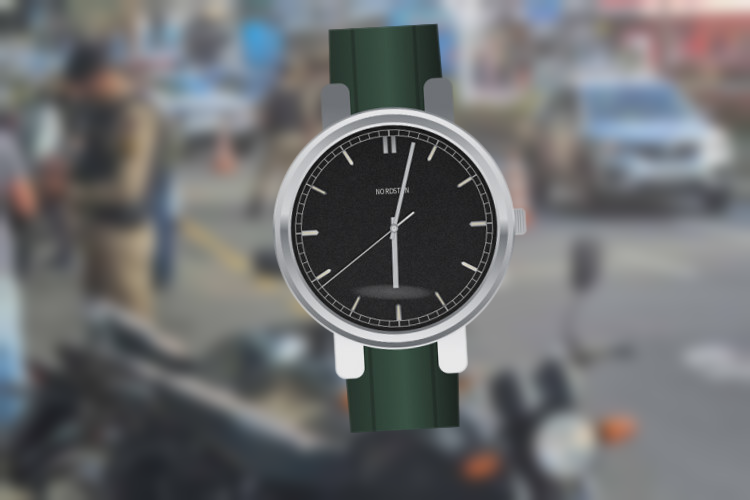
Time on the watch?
6:02:39
